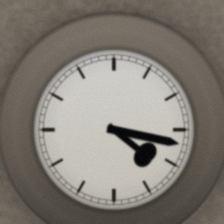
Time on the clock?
4:17
